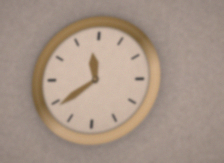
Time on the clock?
11:39
